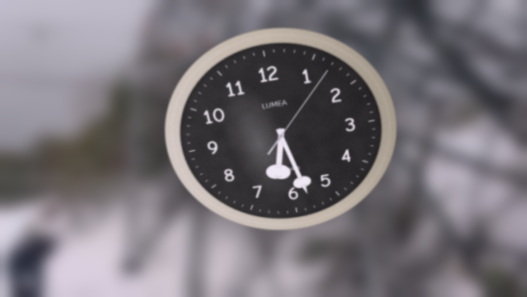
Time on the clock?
6:28:07
